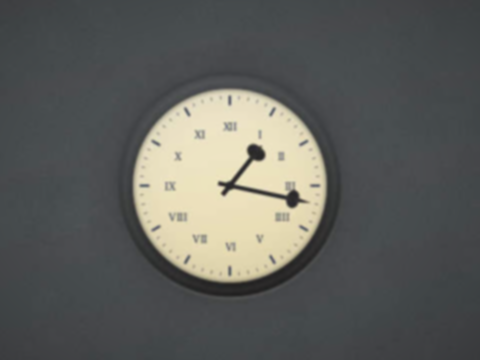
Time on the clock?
1:17
